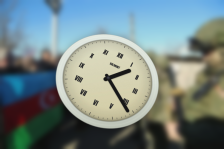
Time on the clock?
1:21
